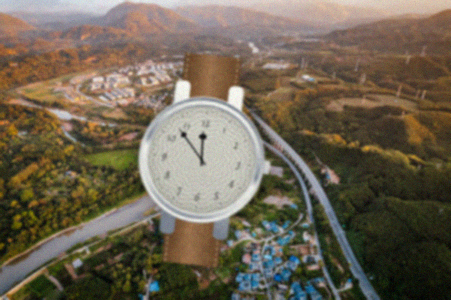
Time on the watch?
11:53
